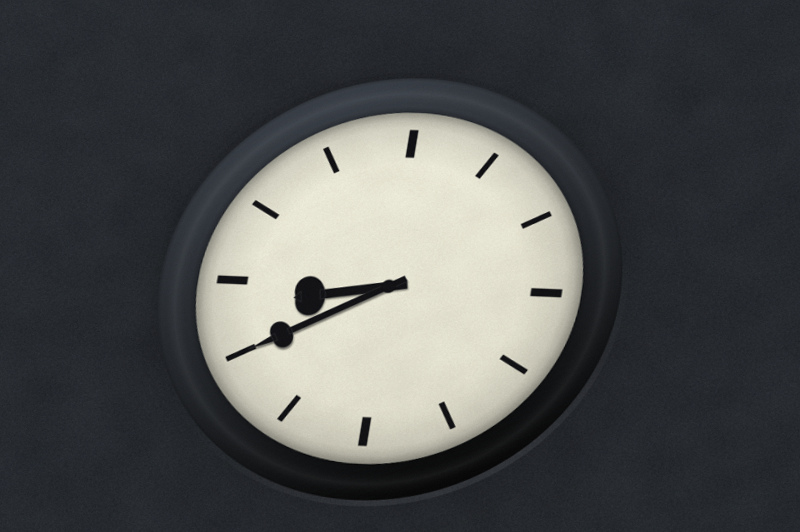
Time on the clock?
8:40
